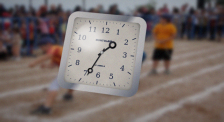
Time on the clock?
1:34
